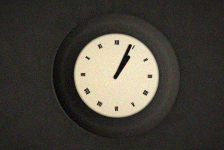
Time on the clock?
1:04
